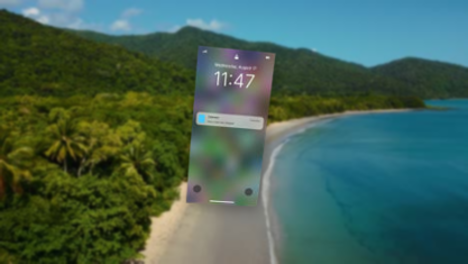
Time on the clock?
11:47
